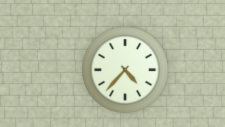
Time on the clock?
4:37
